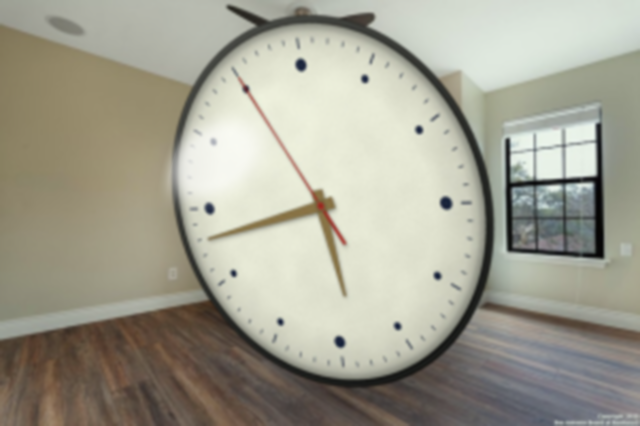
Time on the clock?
5:42:55
